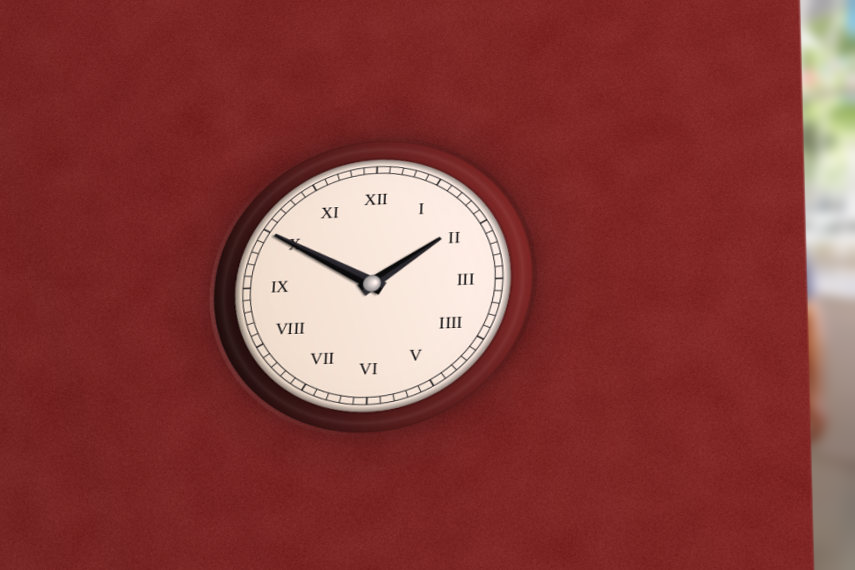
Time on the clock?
1:50
